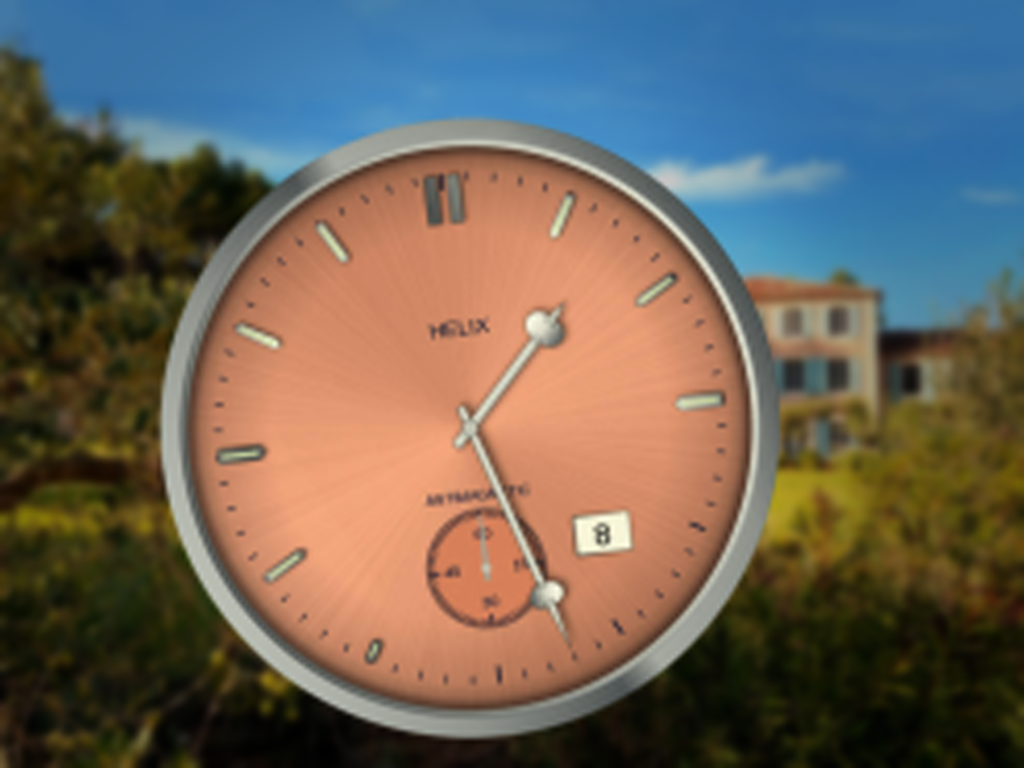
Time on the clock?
1:27
